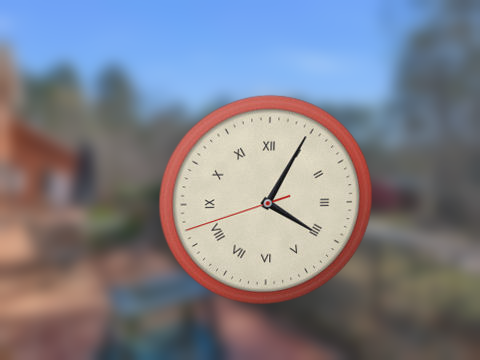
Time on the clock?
4:04:42
